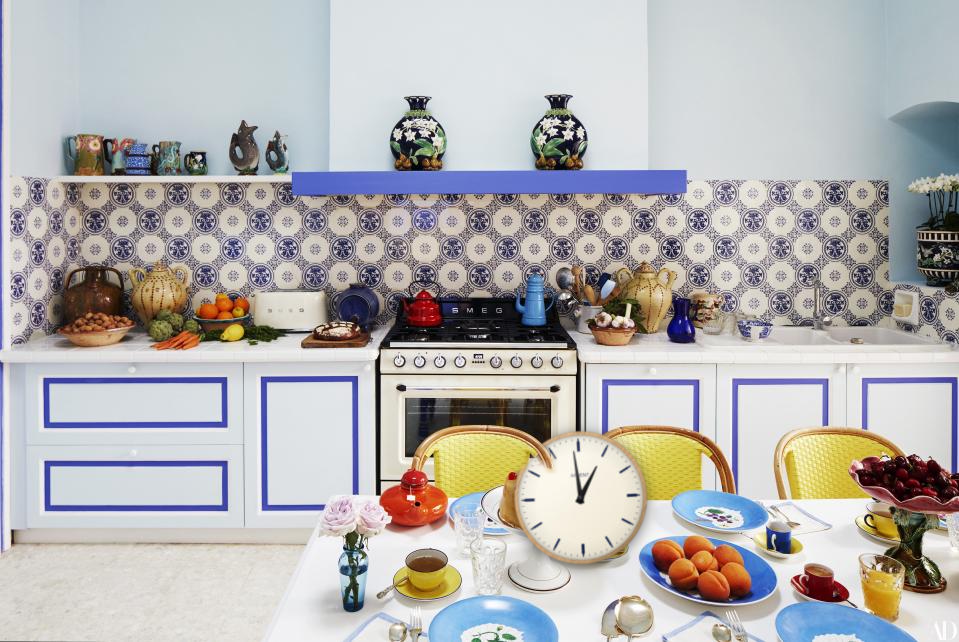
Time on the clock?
12:59
